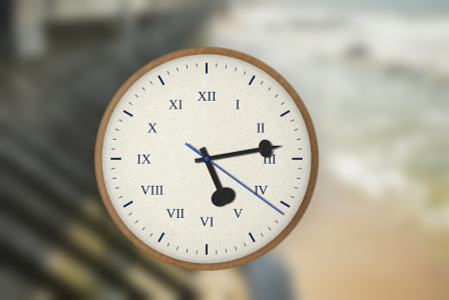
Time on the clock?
5:13:21
